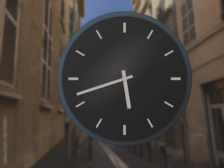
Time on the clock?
5:42
